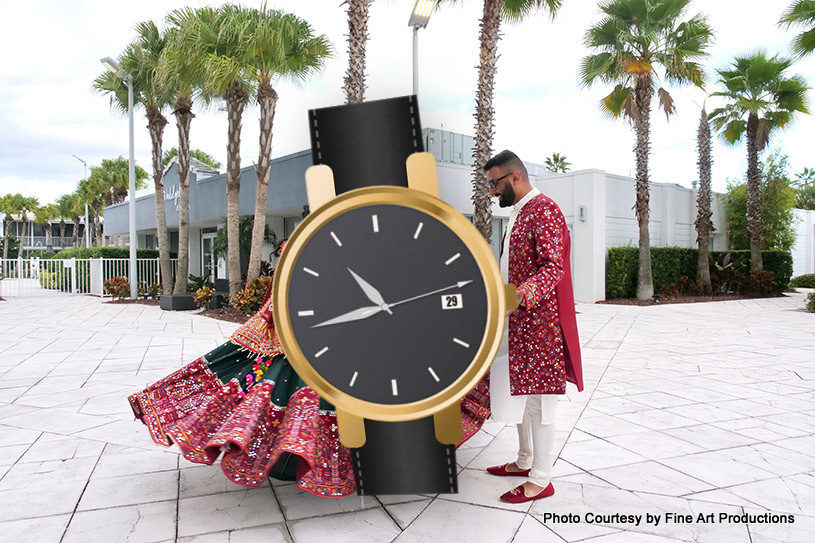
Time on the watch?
10:43:13
